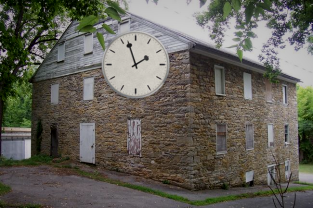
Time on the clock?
1:57
